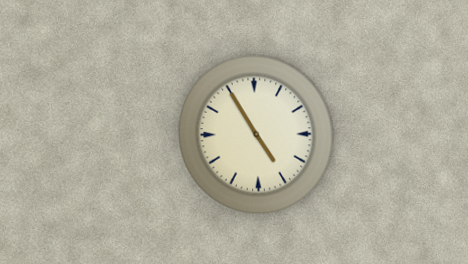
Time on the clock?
4:55
